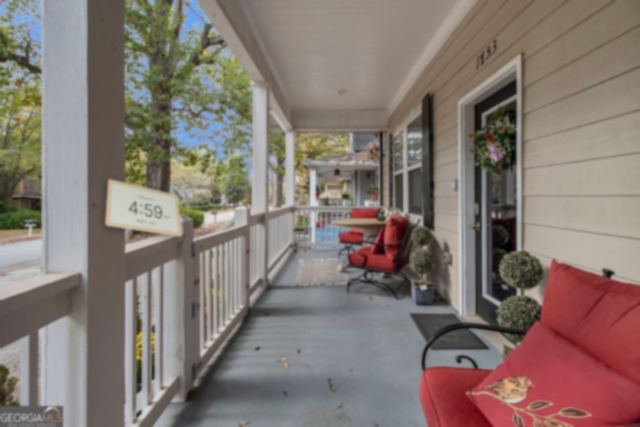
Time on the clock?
4:59
